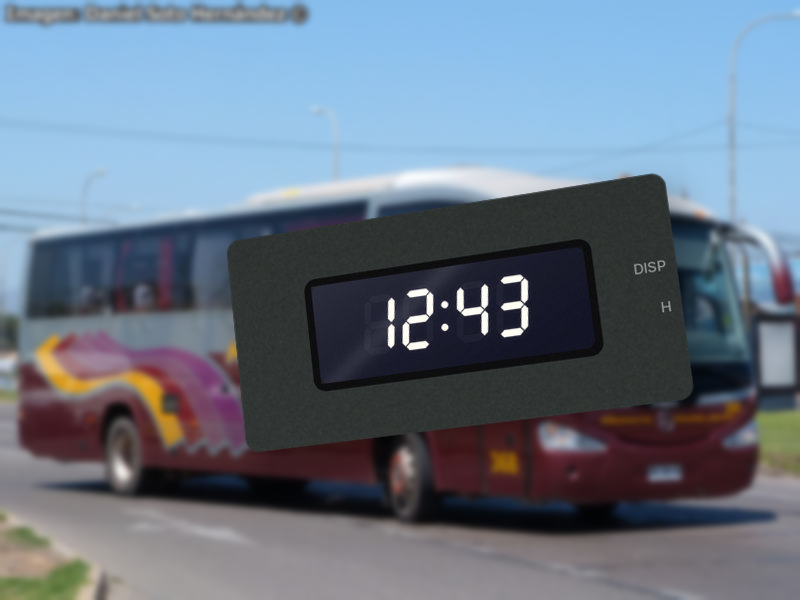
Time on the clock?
12:43
